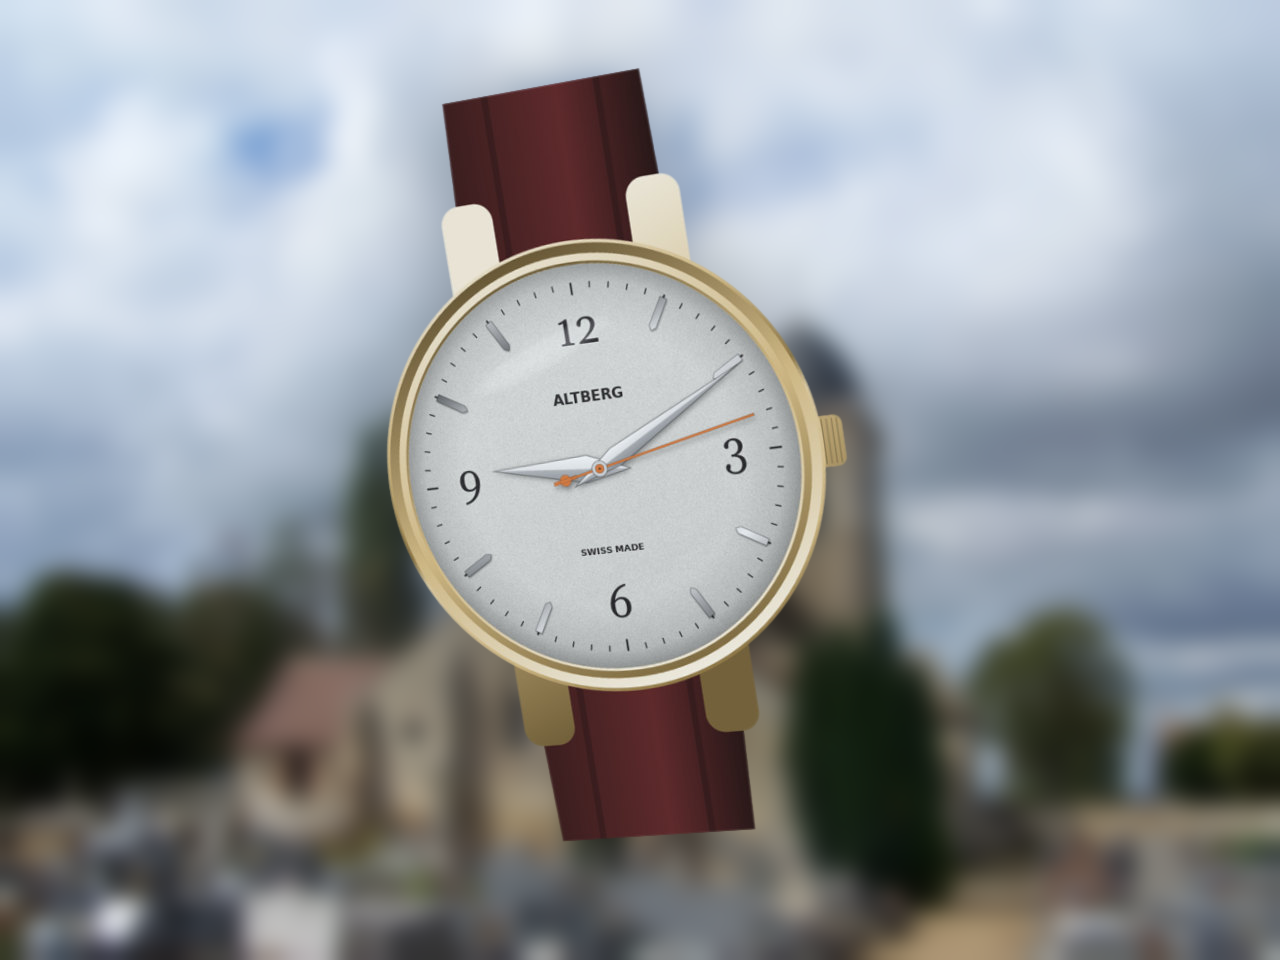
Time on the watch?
9:10:13
